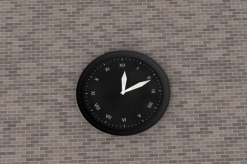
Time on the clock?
12:11
